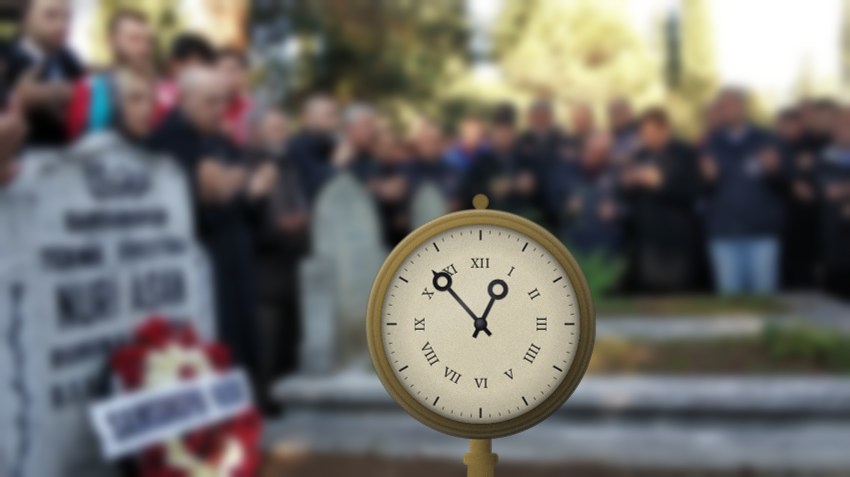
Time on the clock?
12:53
